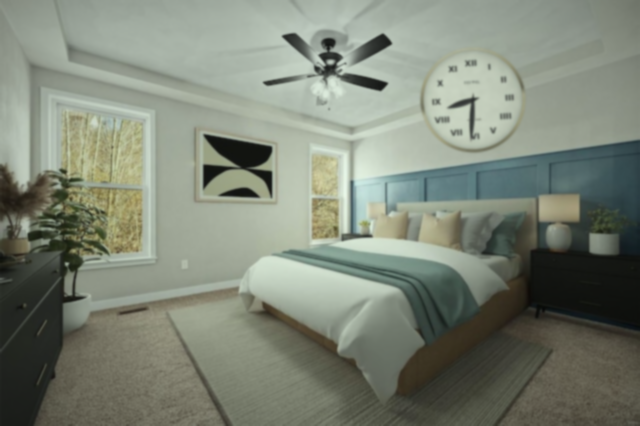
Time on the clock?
8:31
